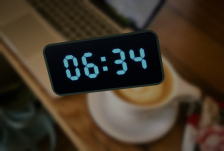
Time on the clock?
6:34
